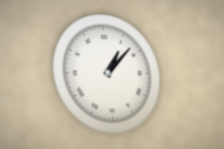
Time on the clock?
1:08
